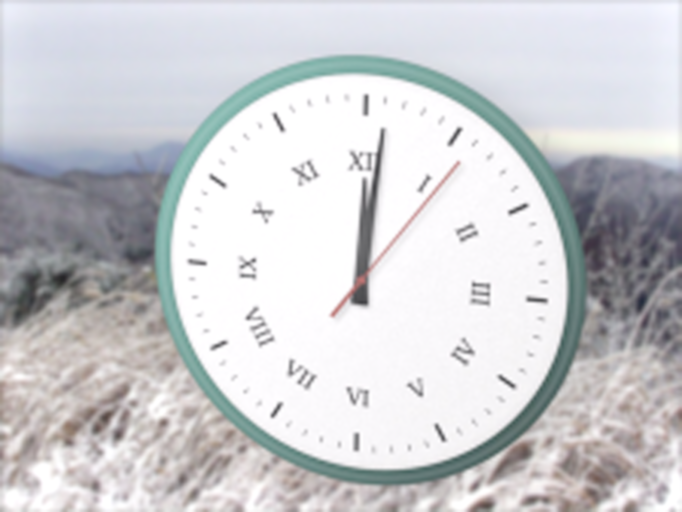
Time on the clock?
12:01:06
